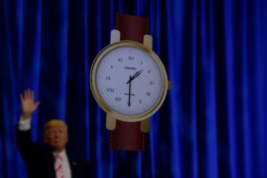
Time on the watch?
1:30
